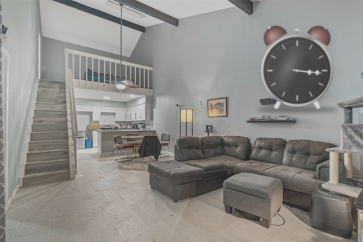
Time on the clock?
3:16
